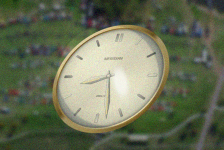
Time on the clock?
8:28
